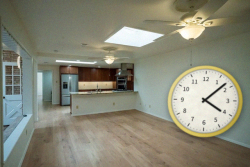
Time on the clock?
4:08
